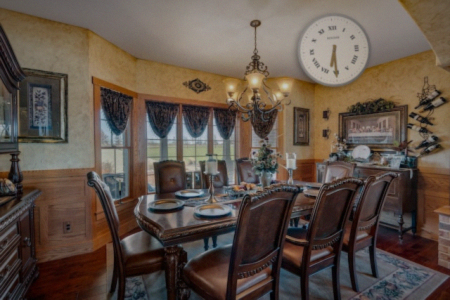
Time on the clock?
6:30
